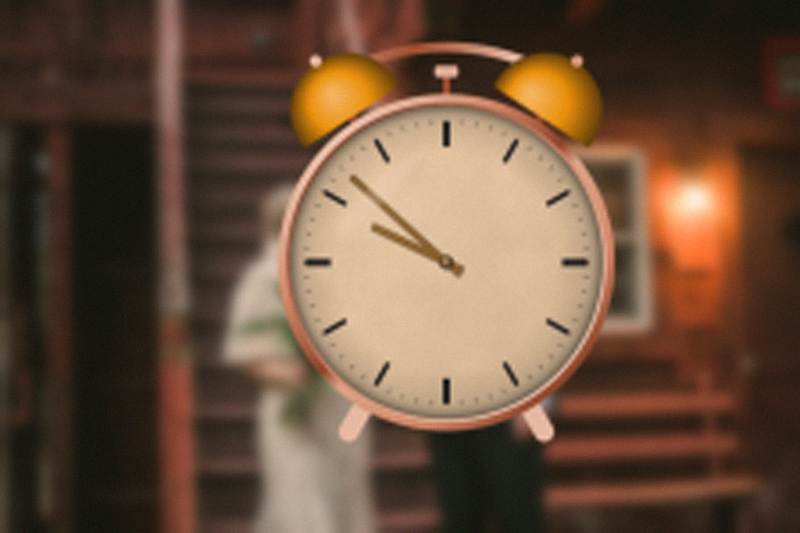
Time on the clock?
9:52
